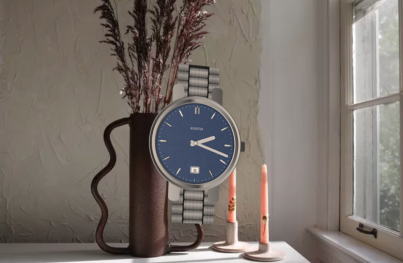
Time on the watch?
2:18
